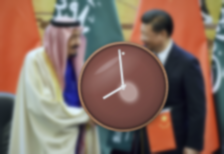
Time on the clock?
7:59
